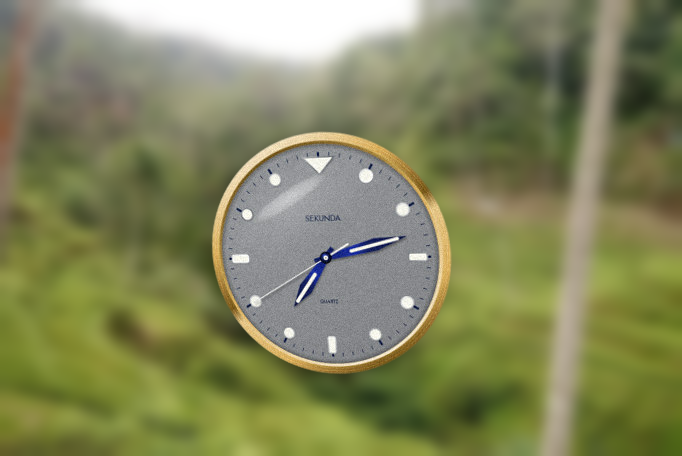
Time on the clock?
7:12:40
